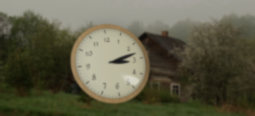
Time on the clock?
3:13
